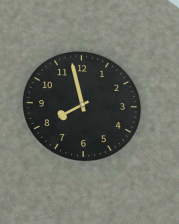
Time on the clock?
7:58
